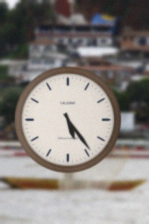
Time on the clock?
5:24
